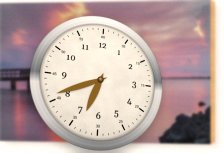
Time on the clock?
6:41
